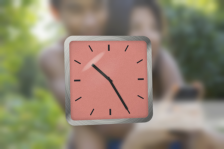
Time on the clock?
10:25
